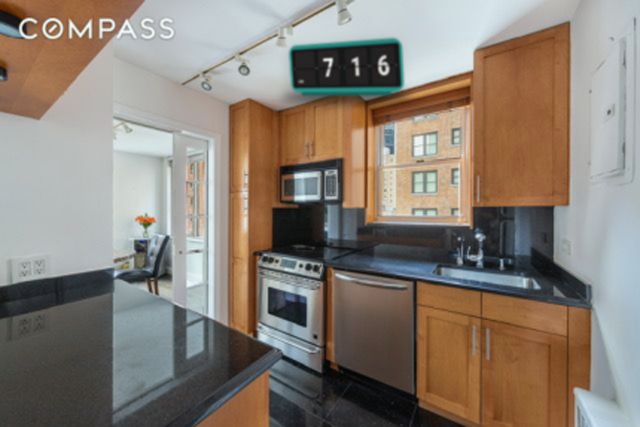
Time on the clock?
7:16
